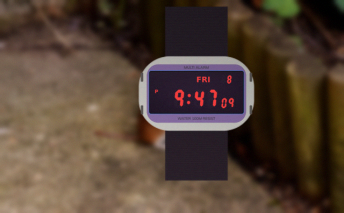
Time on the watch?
9:47:09
